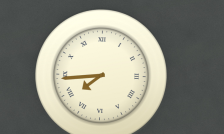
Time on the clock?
7:44
